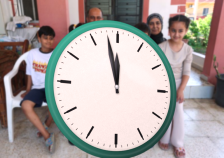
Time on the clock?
11:58
